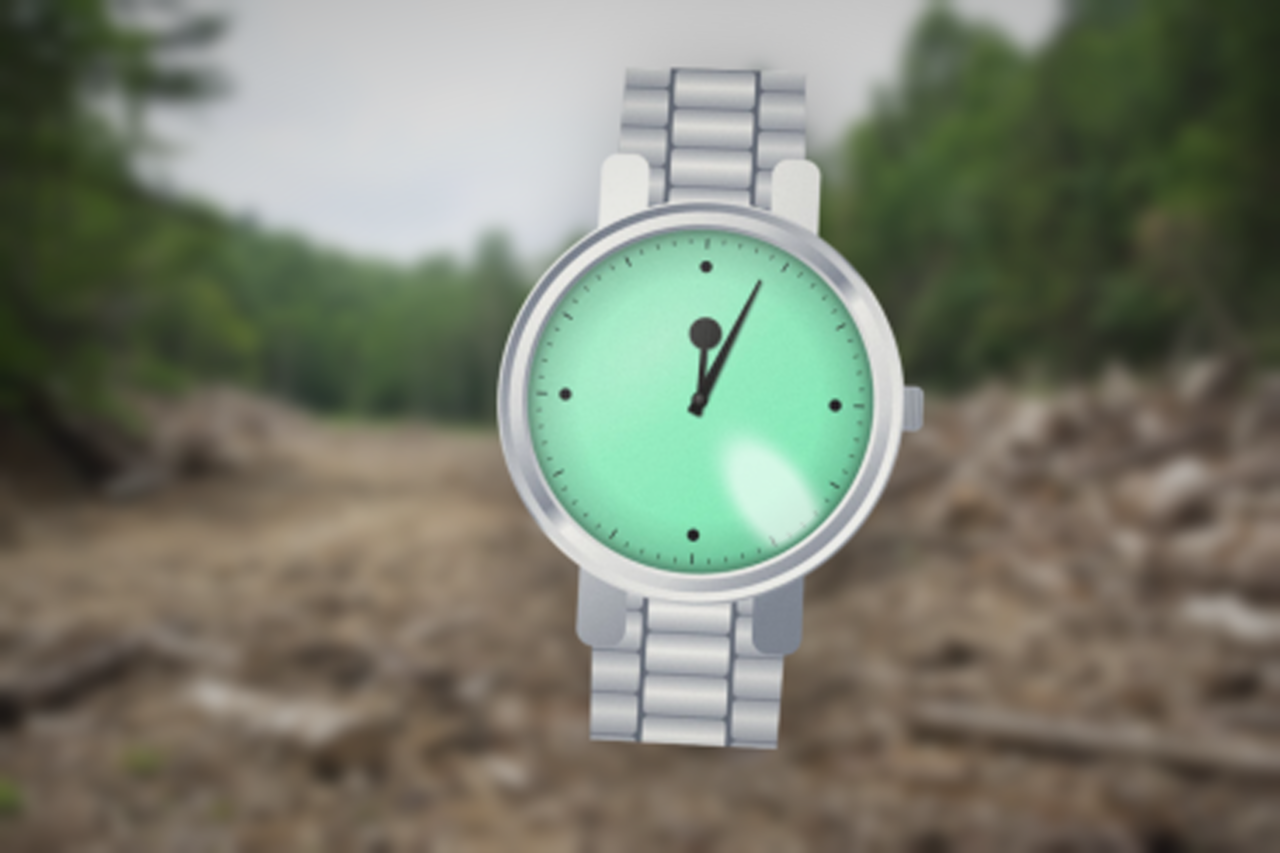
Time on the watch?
12:04
